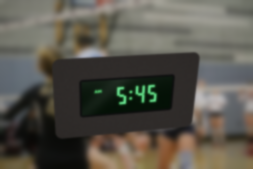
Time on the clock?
5:45
